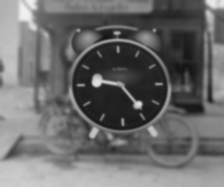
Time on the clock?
9:24
